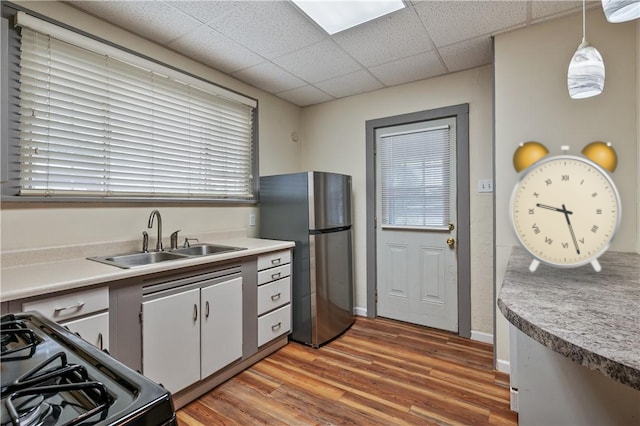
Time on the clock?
9:27
